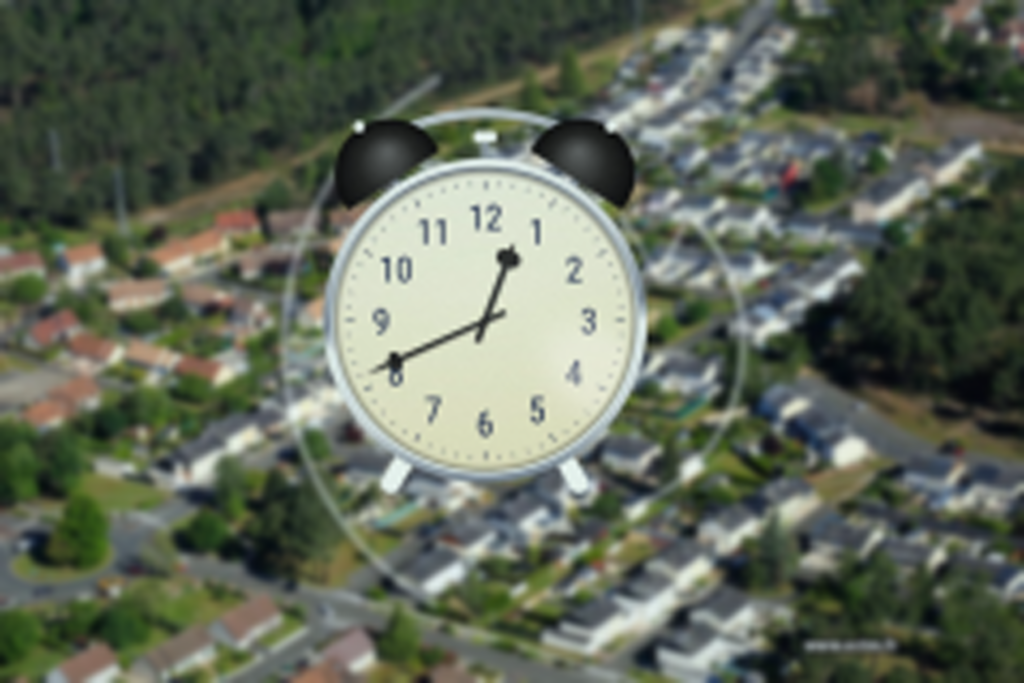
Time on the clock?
12:41
